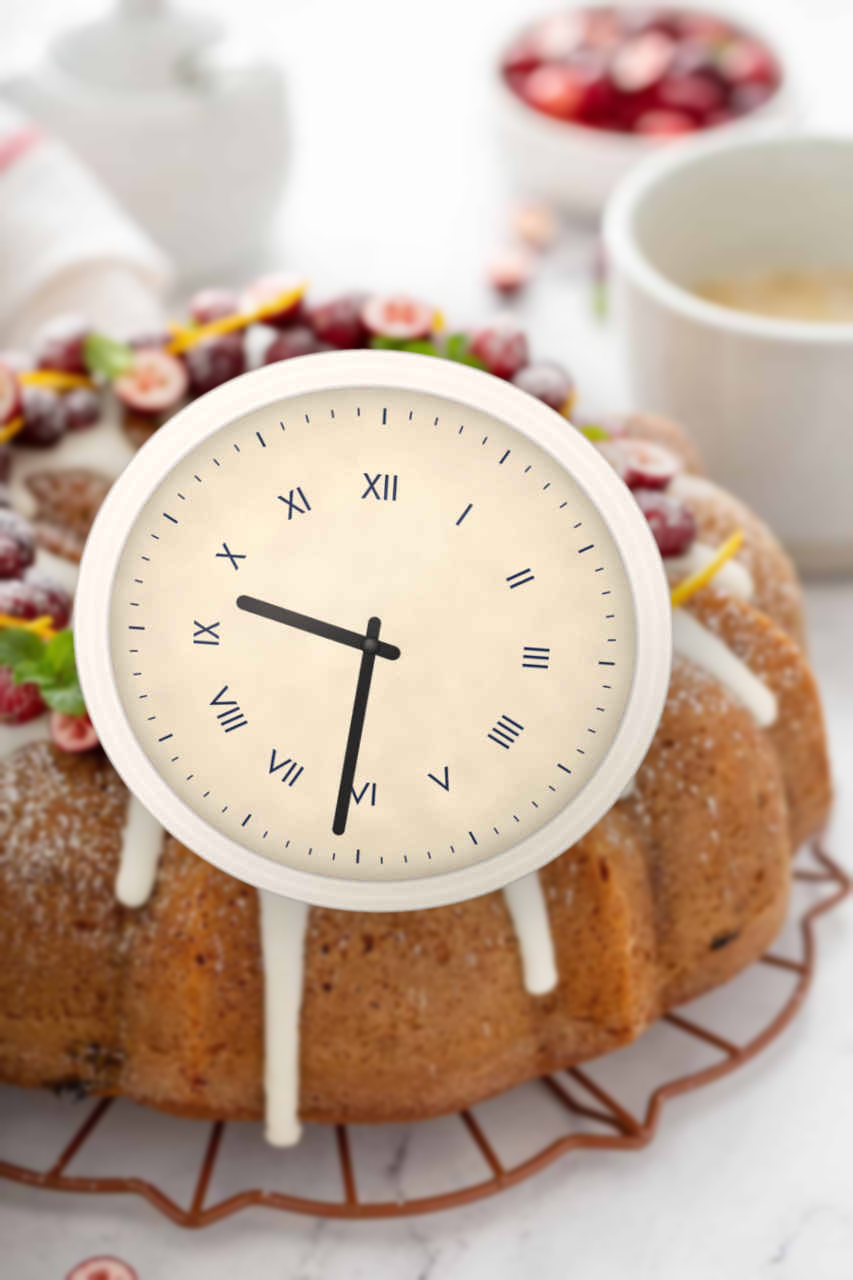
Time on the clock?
9:31
